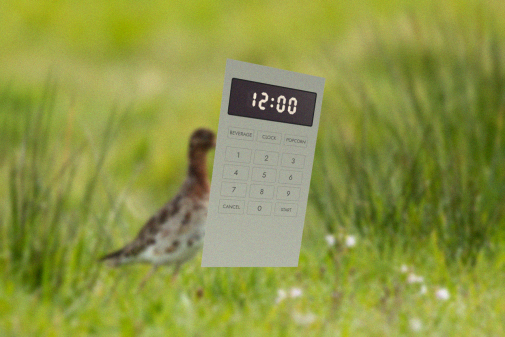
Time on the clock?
12:00
